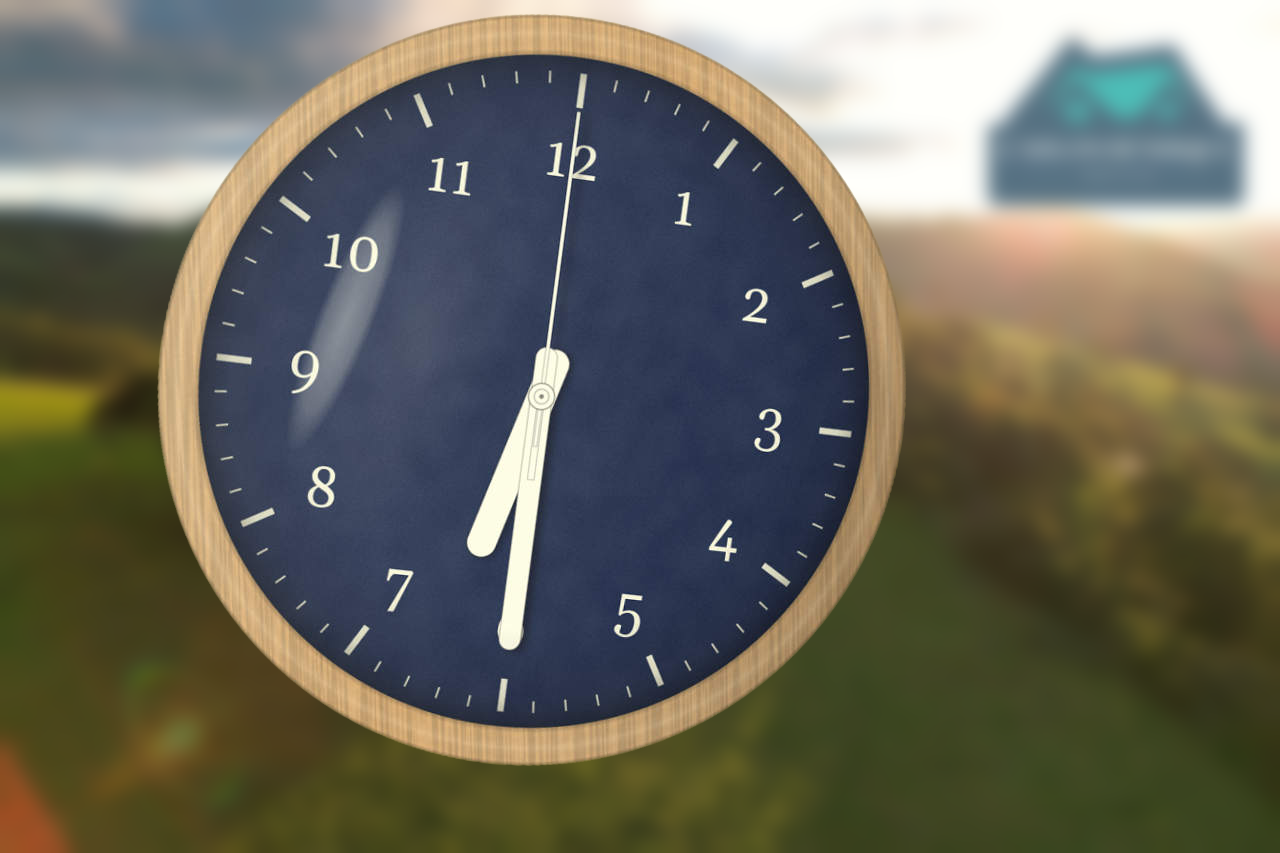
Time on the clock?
6:30:00
